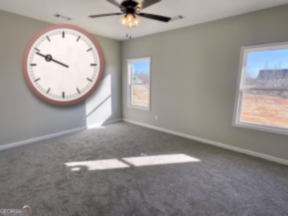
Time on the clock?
9:49
